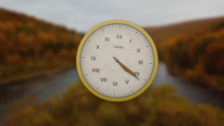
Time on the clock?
4:21
